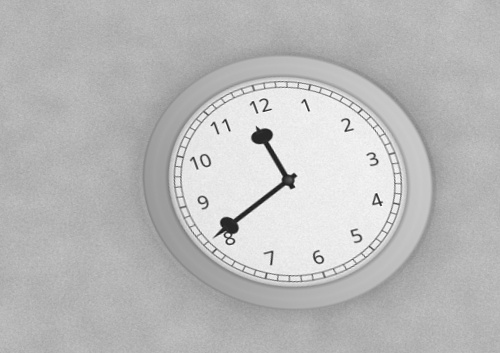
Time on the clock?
11:41
